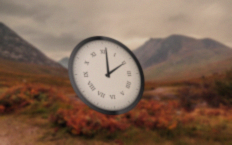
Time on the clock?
2:01
